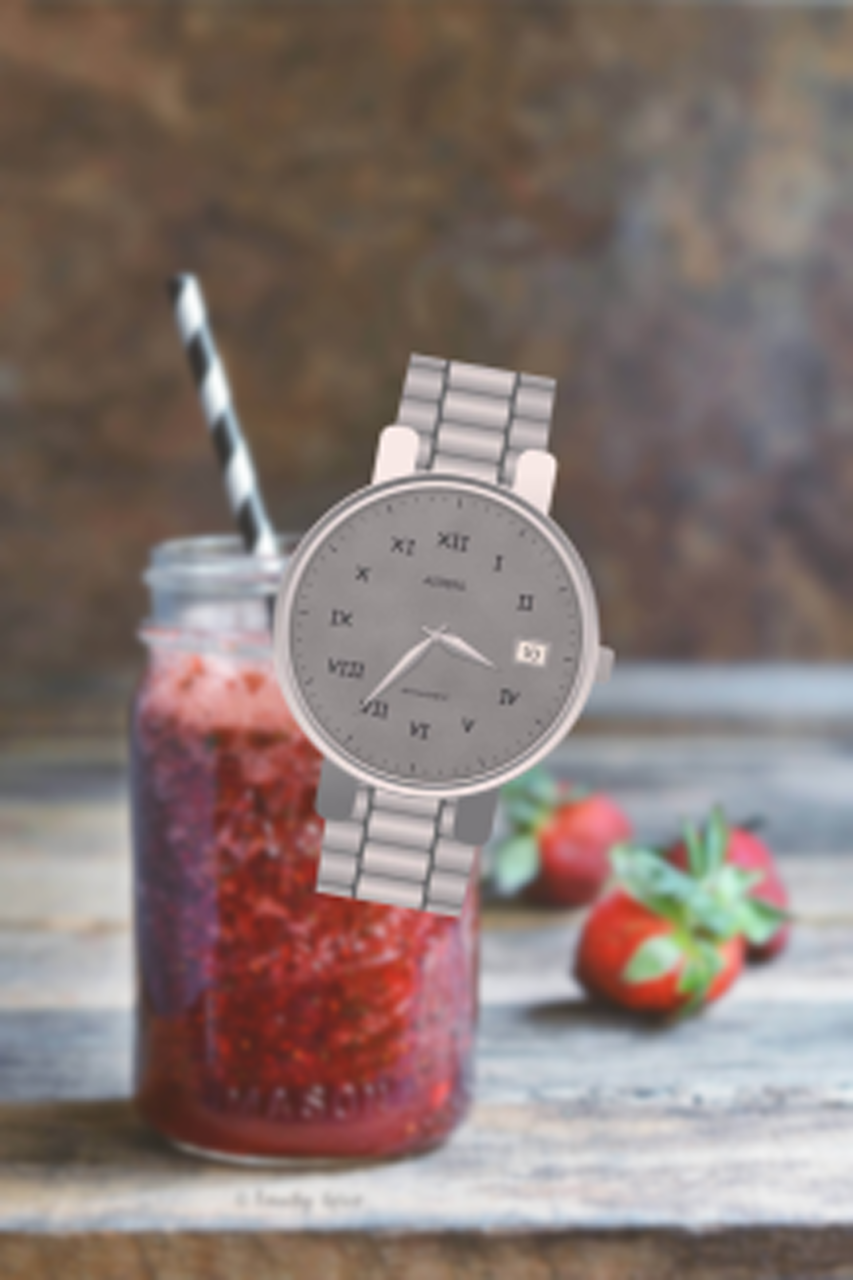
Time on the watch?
3:36
